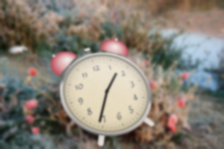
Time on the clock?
1:36
